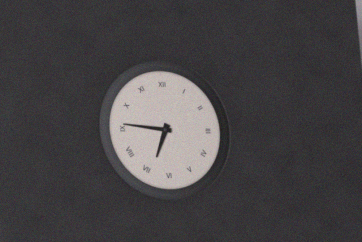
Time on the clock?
6:46
